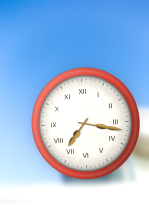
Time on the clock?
7:17
